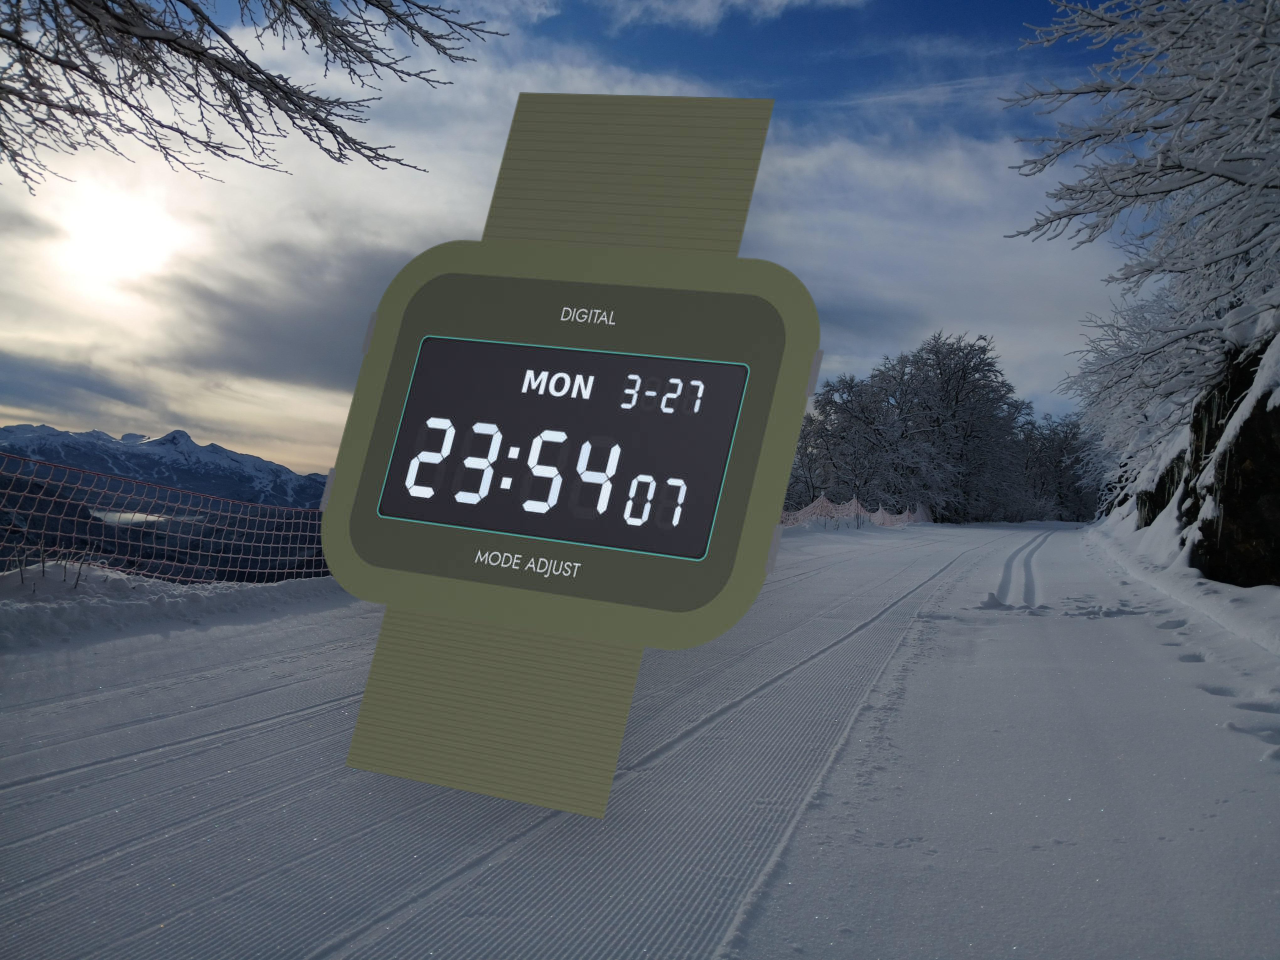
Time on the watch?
23:54:07
